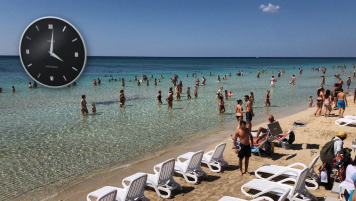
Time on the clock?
4:01
